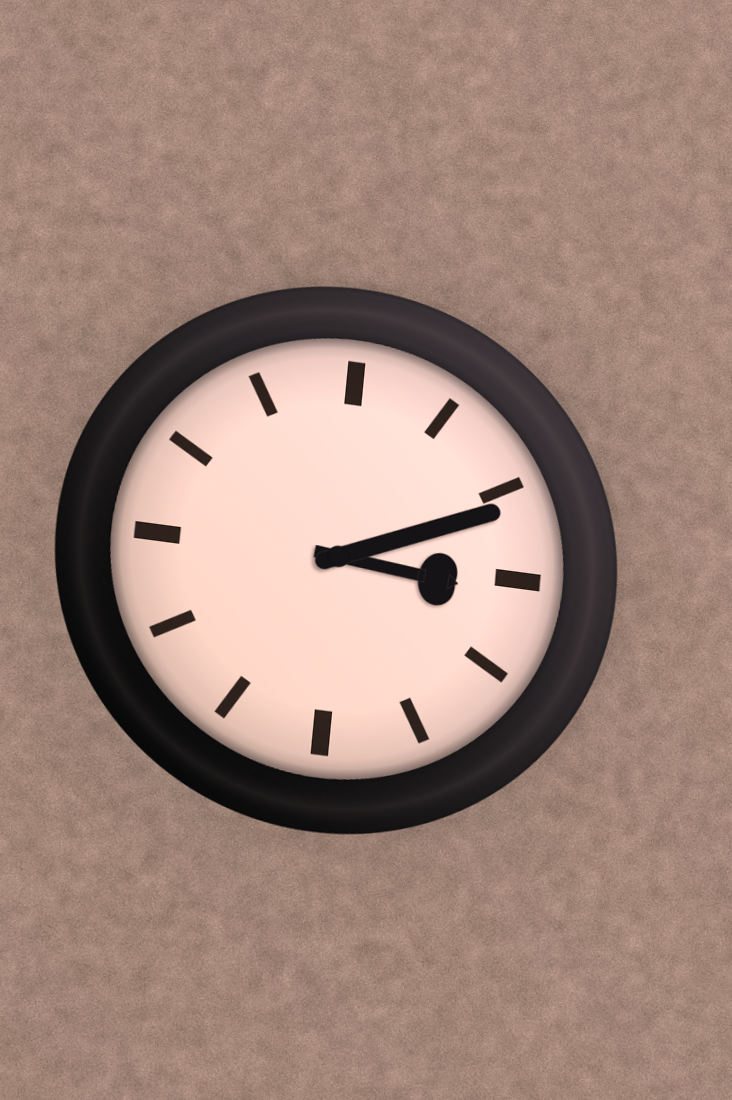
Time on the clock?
3:11
